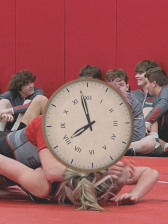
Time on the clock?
7:58
